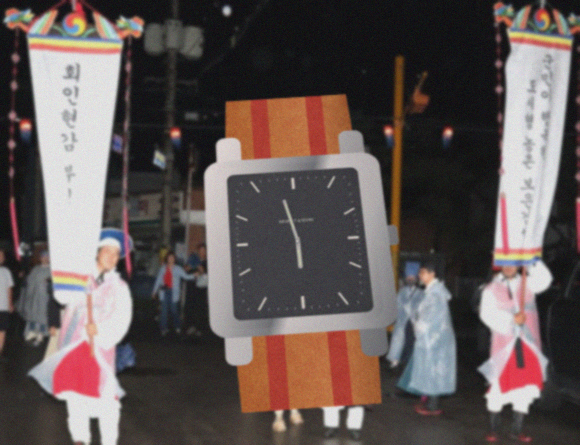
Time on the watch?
5:58
